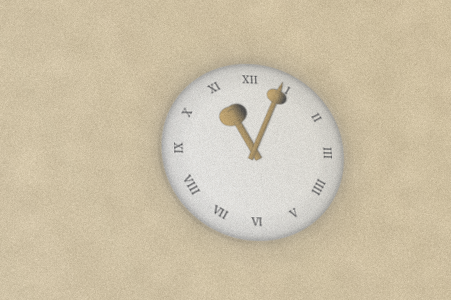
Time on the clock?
11:04
